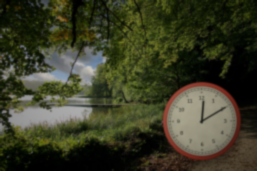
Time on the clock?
12:10
